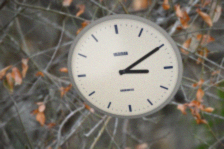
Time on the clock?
3:10
